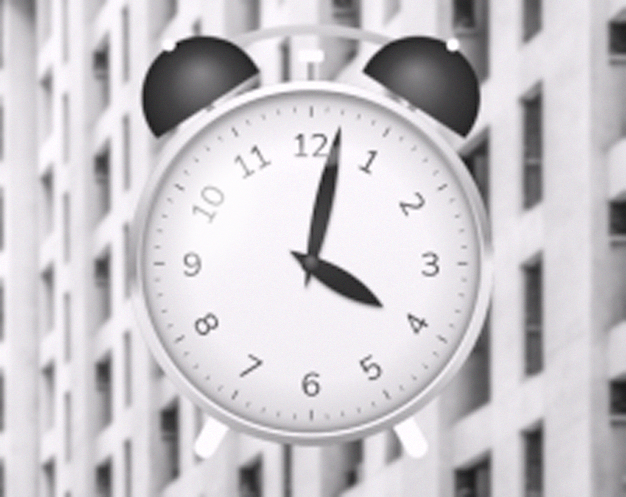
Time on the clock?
4:02
